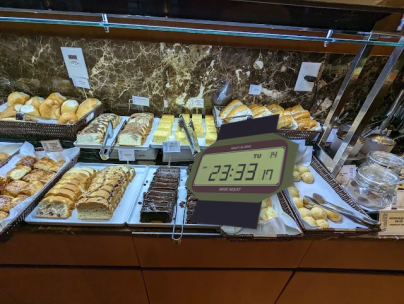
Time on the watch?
23:33:17
